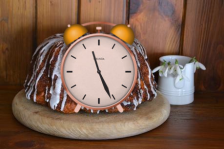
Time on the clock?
11:26
